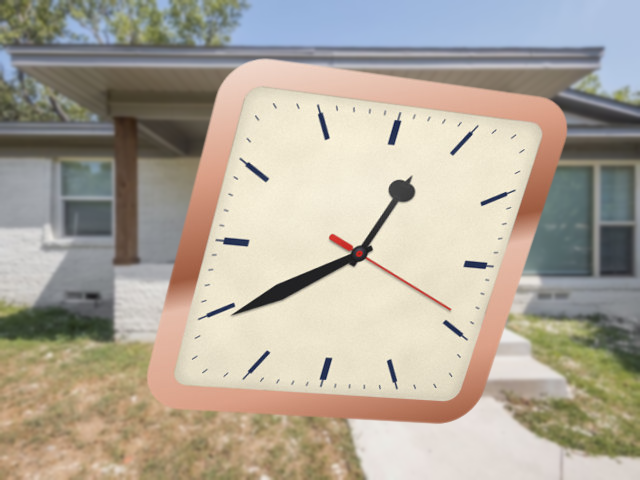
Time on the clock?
12:39:19
